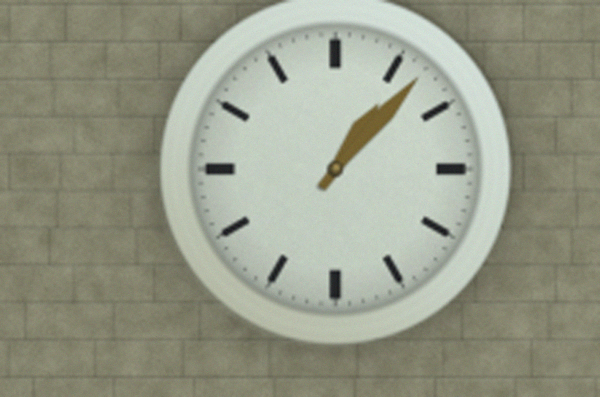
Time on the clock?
1:07
